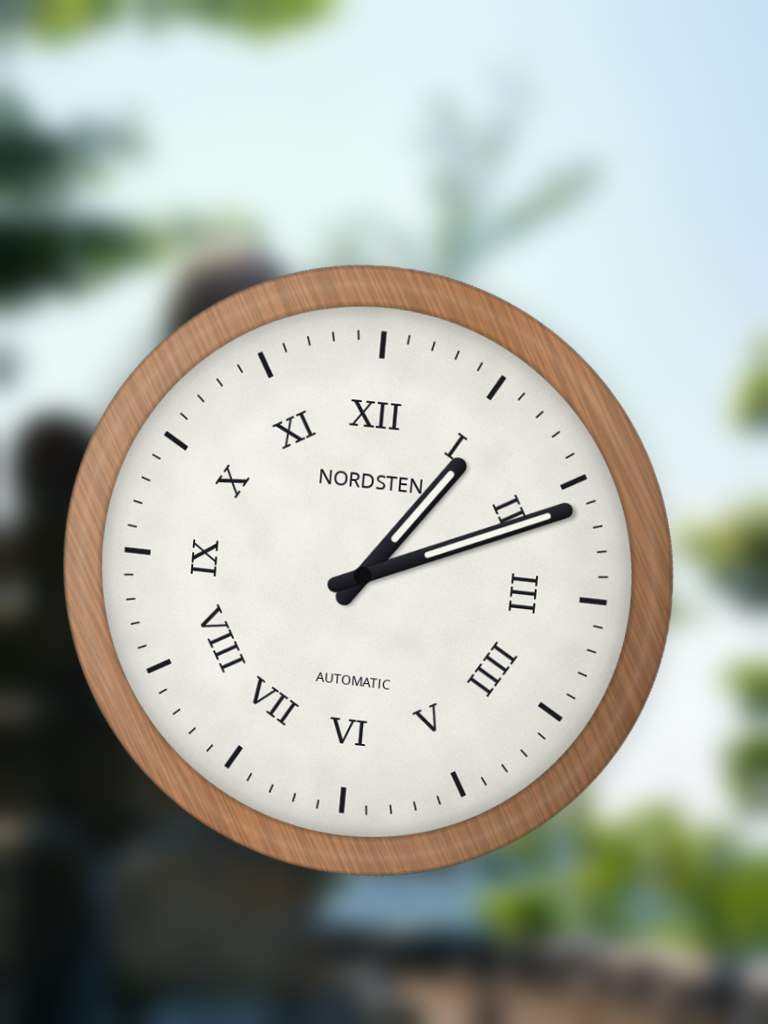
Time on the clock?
1:11
